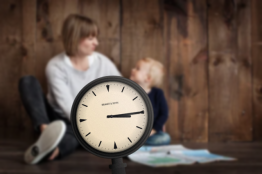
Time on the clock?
3:15
